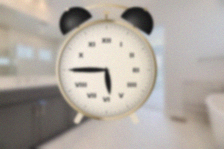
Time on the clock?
5:45
